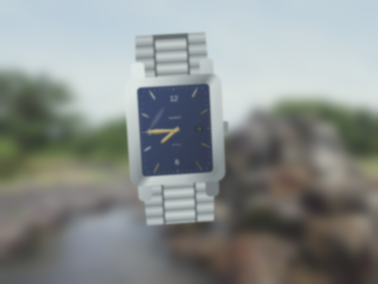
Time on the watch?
7:45
